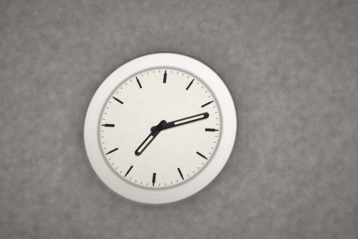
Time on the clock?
7:12
